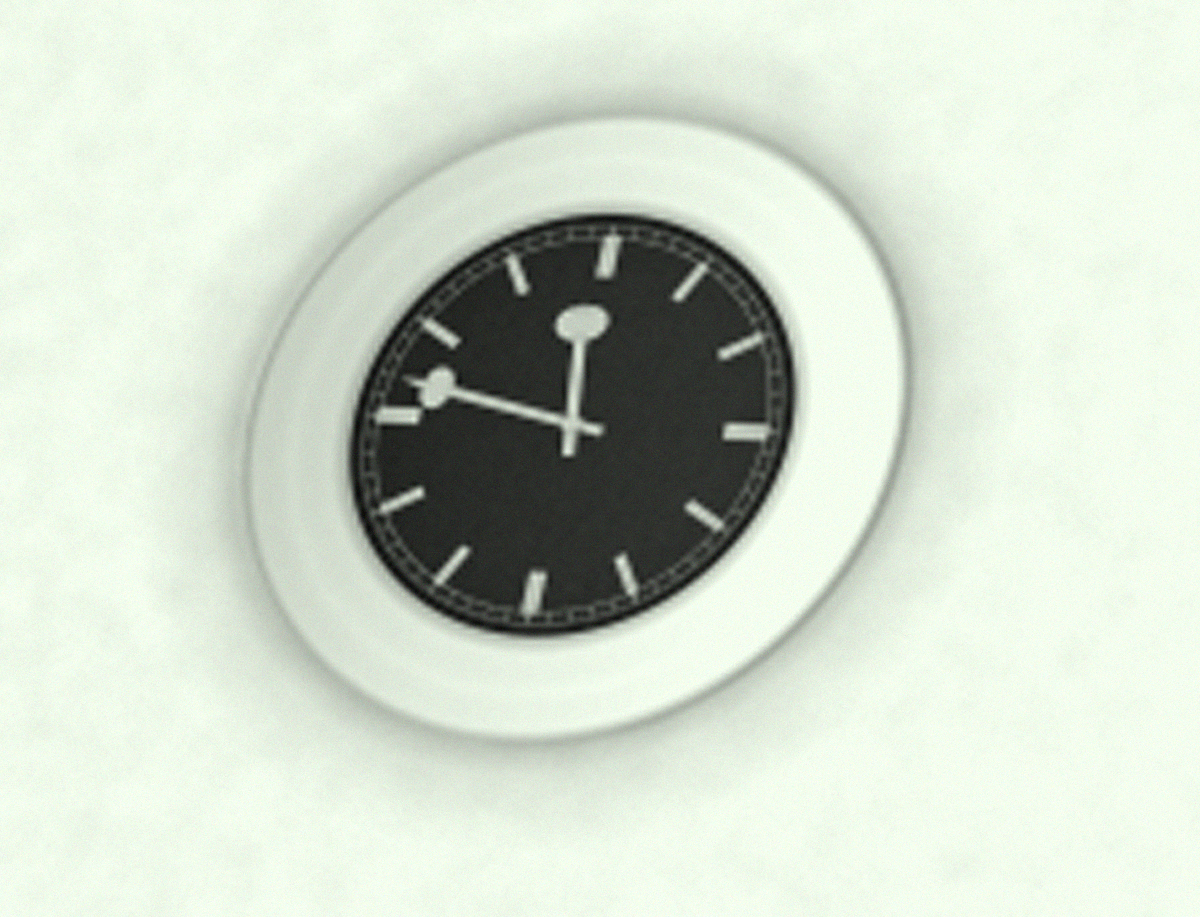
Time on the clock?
11:47
